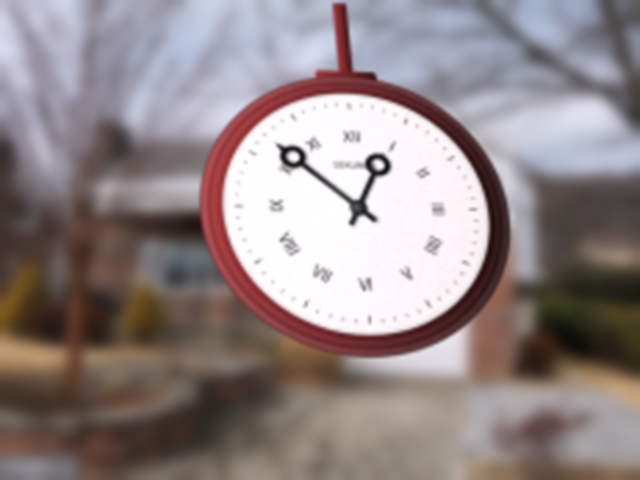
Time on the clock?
12:52
